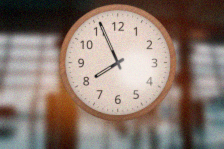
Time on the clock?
7:56
